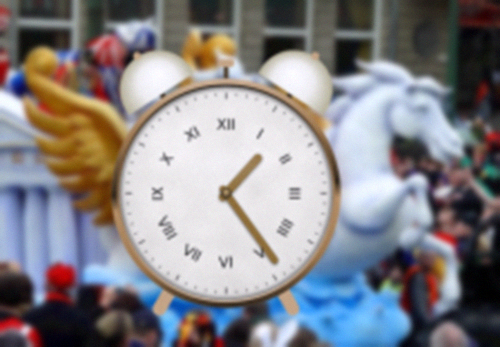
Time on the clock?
1:24
